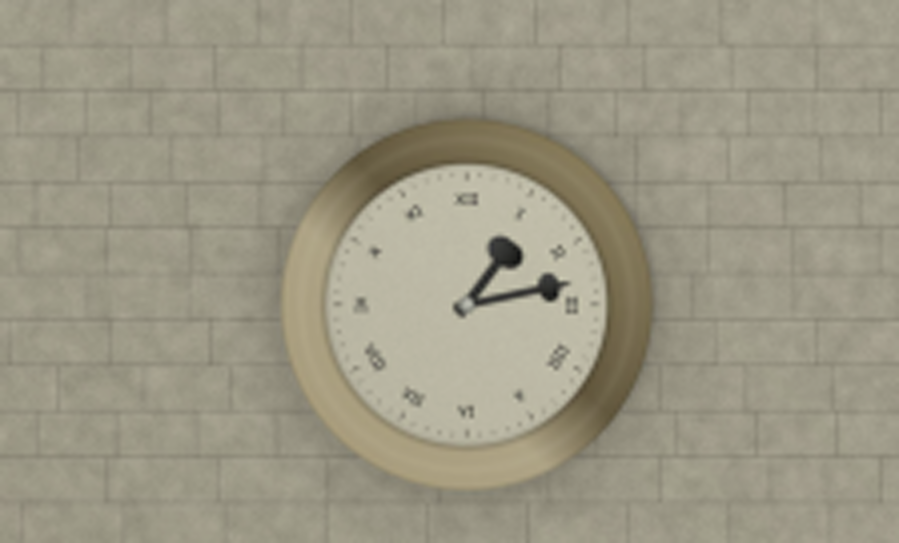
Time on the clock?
1:13
